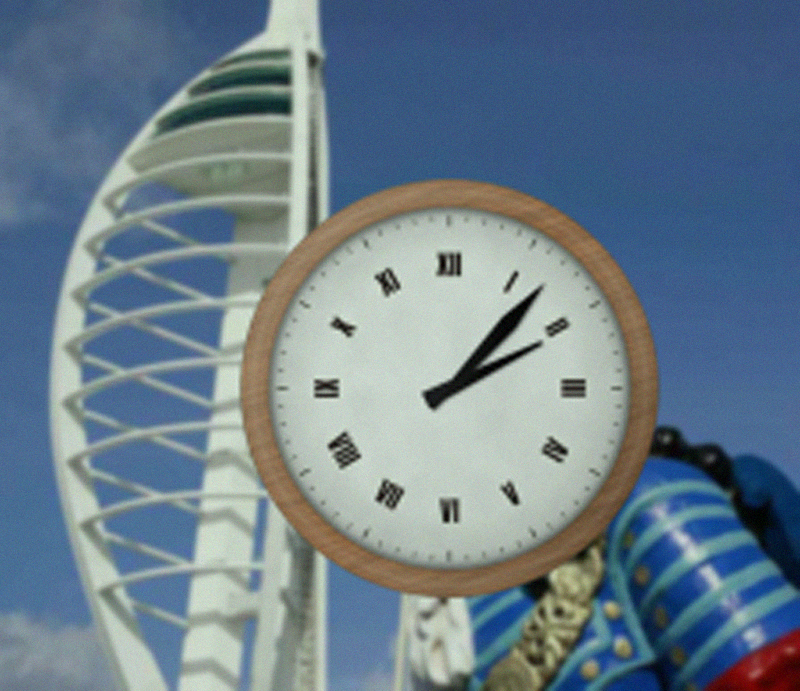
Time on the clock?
2:07
